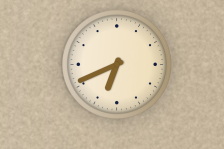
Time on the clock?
6:41
